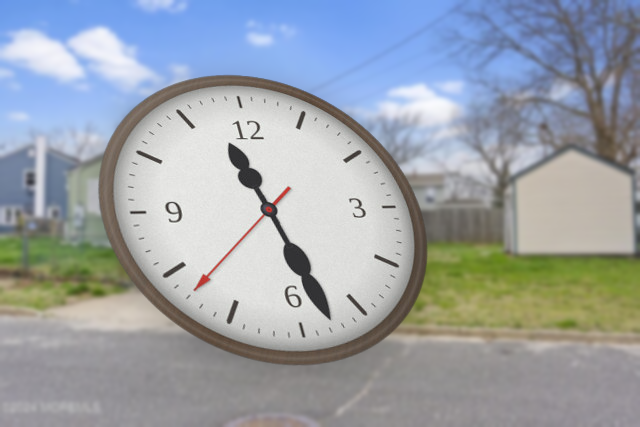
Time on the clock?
11:27:38
